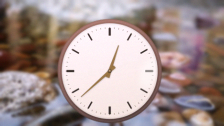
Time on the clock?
12:38
